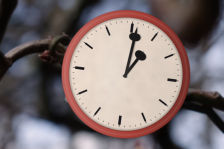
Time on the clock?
1:01
